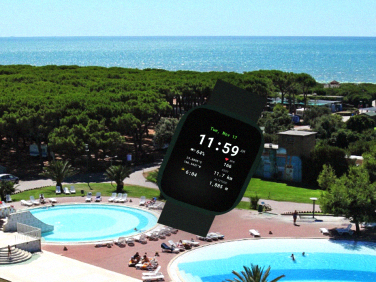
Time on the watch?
11:59
